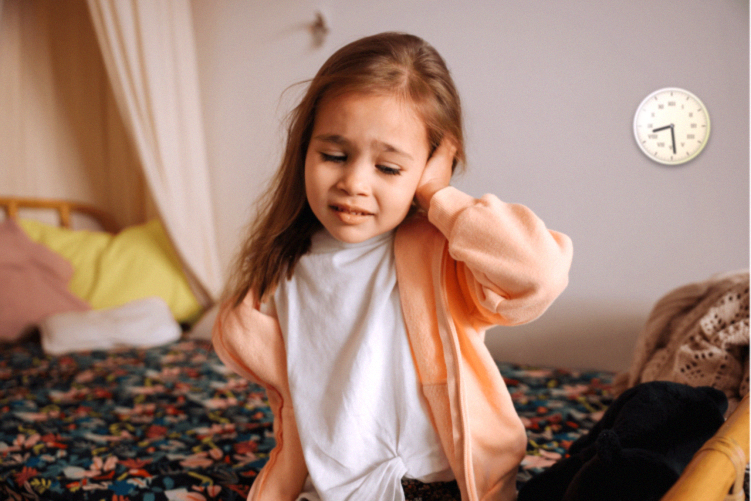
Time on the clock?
8:29
